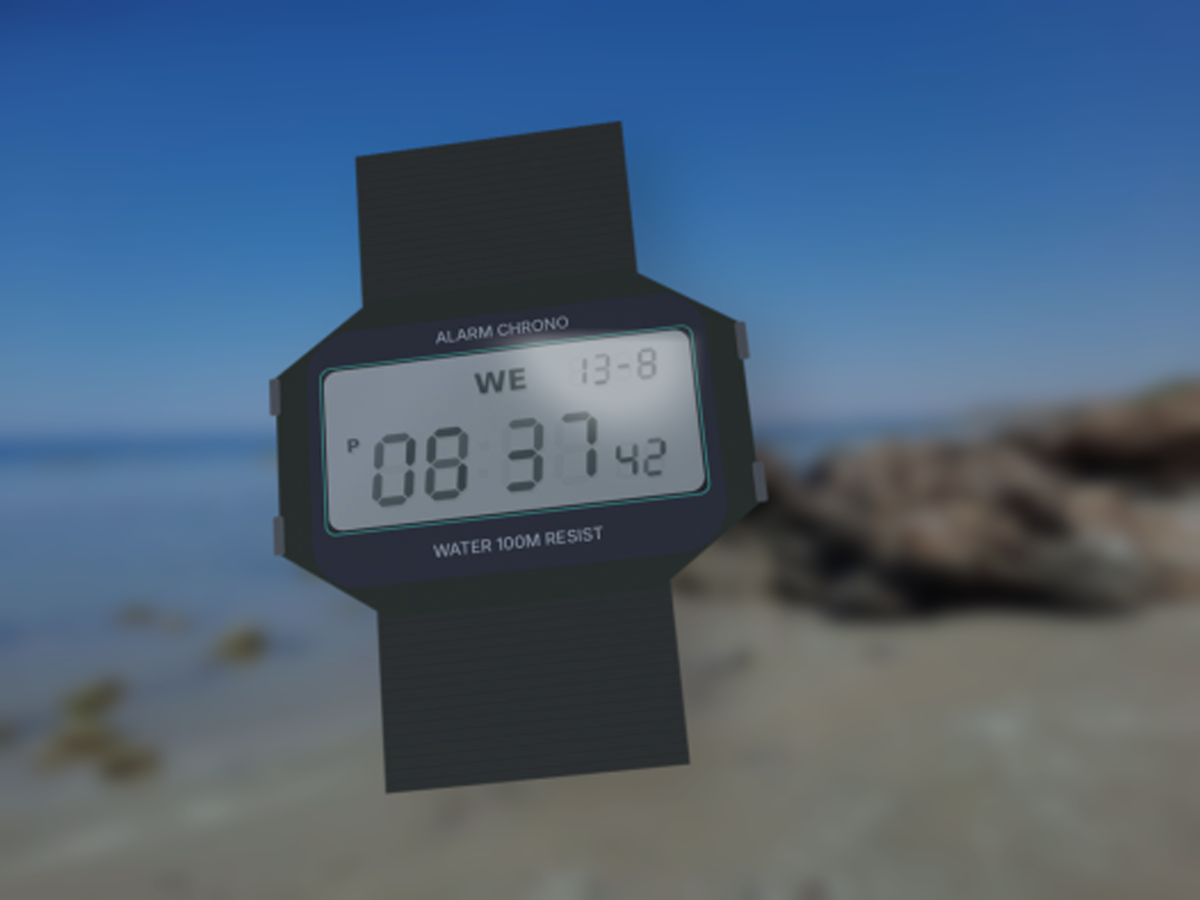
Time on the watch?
8:37:42
